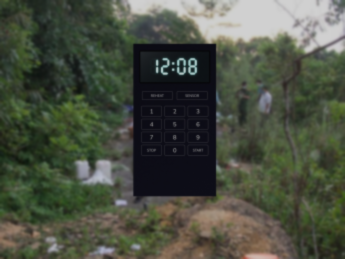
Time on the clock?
12:08
